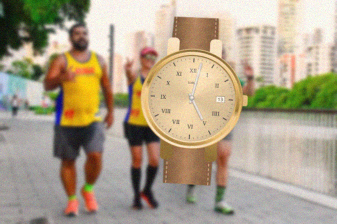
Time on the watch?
5:02
